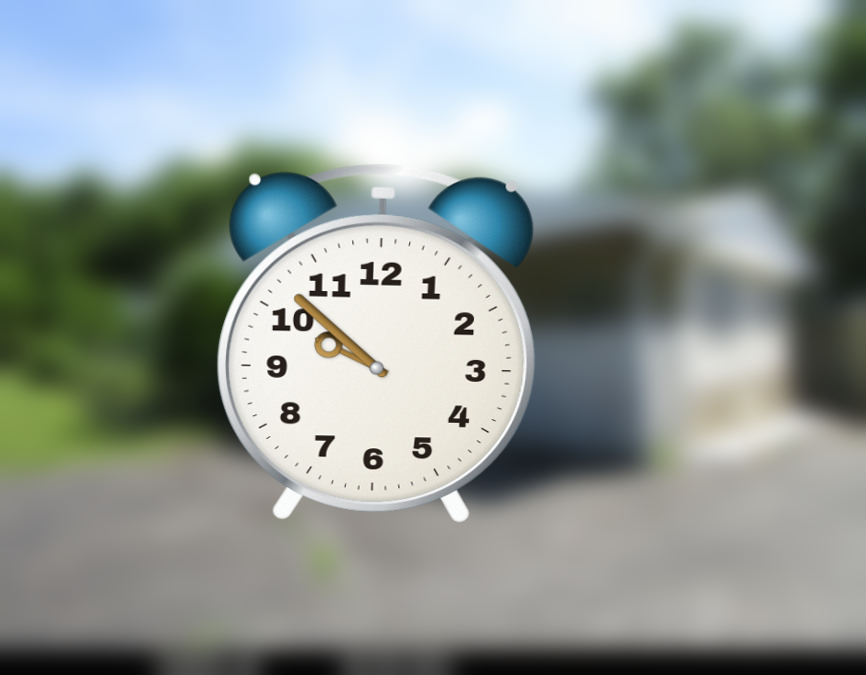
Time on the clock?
9:52
